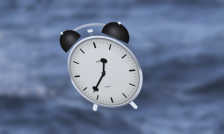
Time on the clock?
12:37
